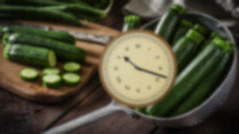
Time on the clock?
10:18
